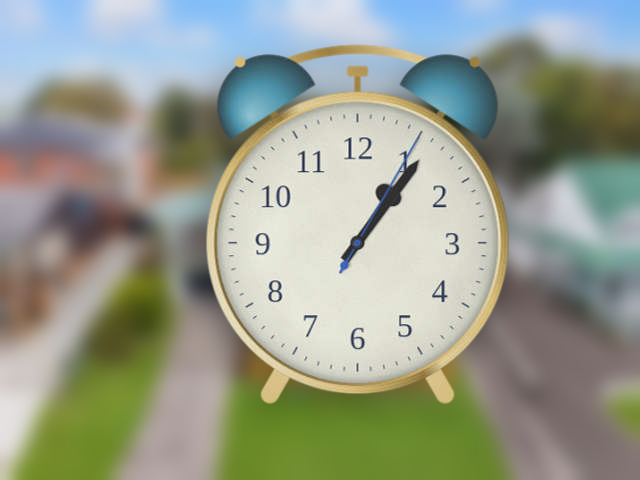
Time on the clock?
1:06:05
